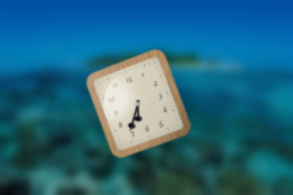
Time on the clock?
6:36
